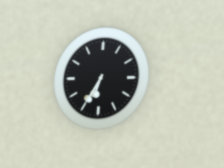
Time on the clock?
6:35
